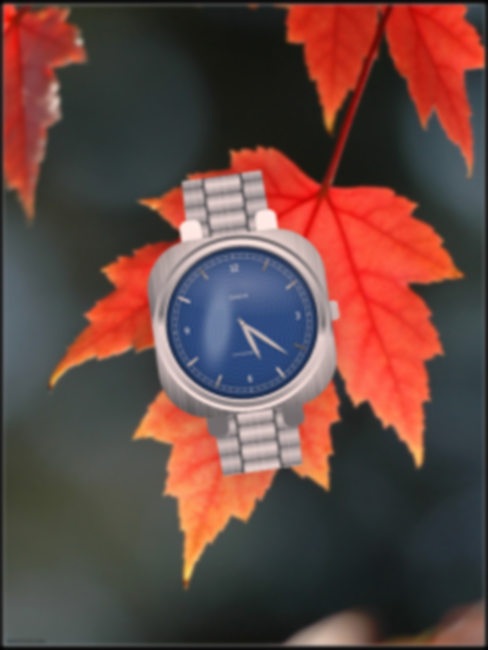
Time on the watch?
5:22
